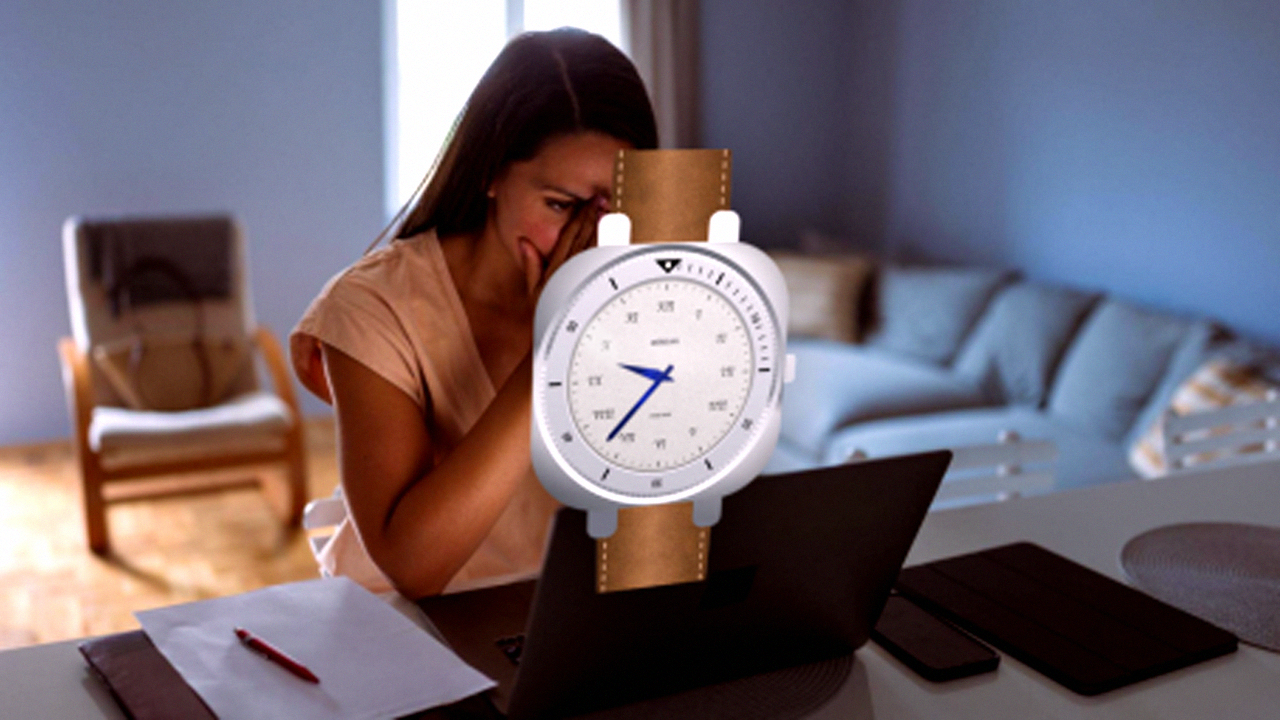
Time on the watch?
9:37
